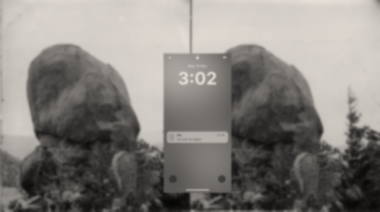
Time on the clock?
3:02
